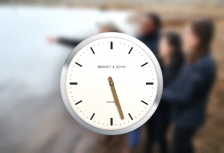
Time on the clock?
5:27
